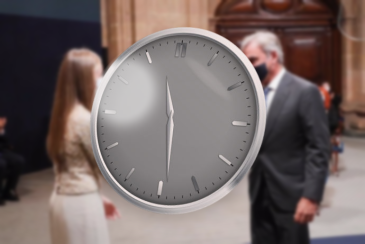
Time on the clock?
11:29
